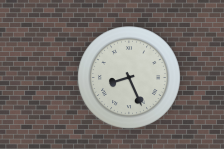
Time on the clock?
8:26
